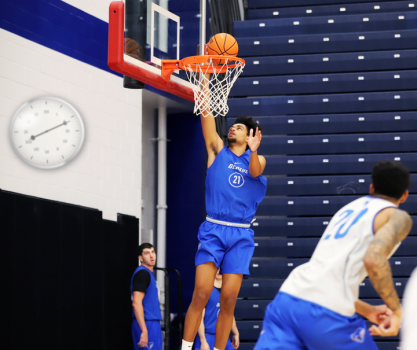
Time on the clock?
8:11
